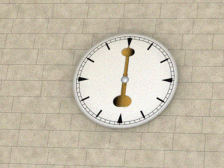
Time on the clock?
6:00
